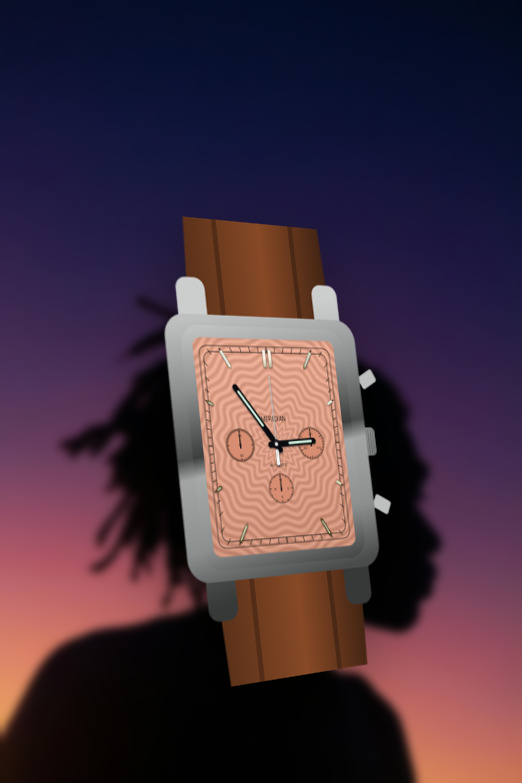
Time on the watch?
2:54
